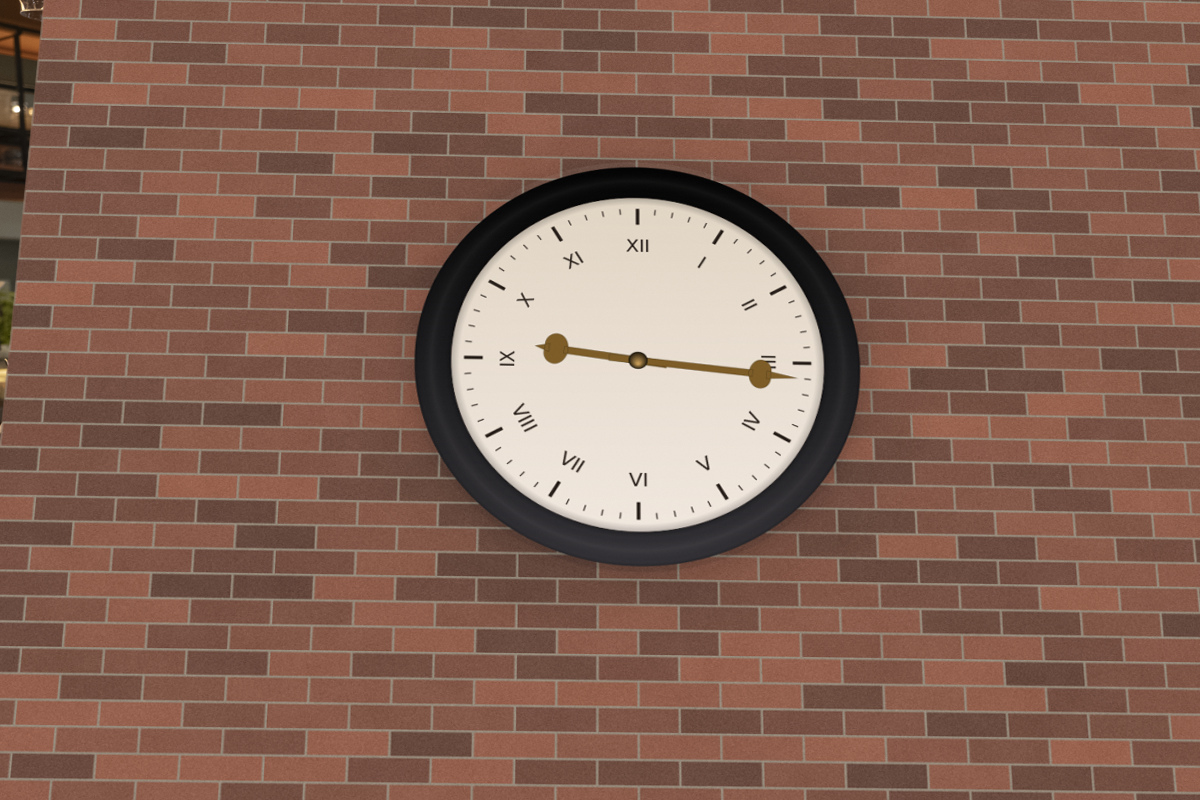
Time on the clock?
9:16
